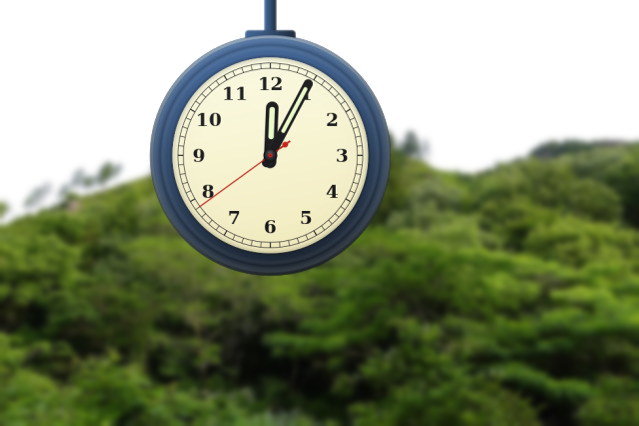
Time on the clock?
12:04:39
